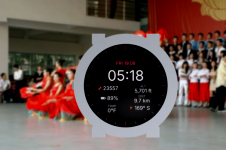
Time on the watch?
5:18
